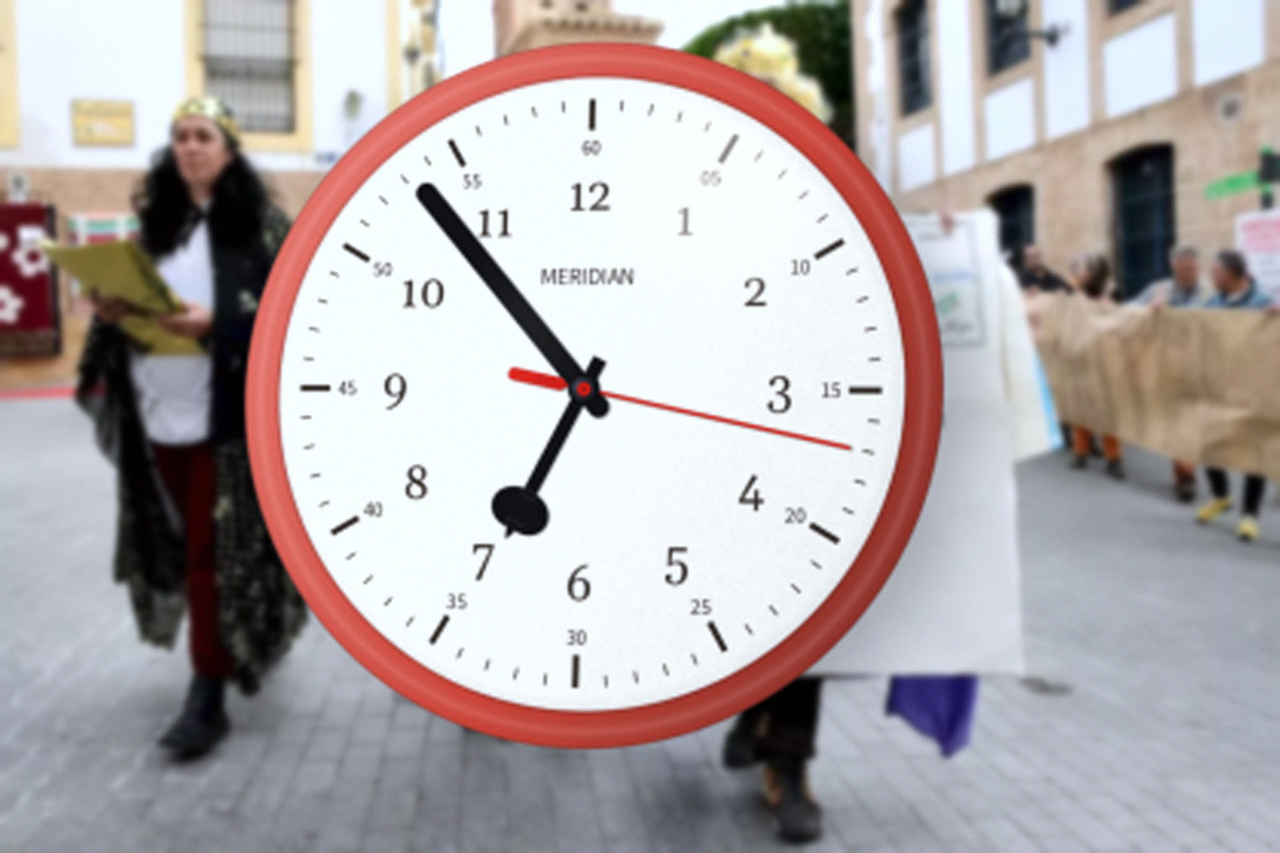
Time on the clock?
6:53:17
